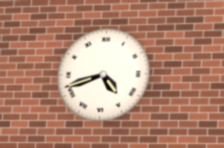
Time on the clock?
4:42
